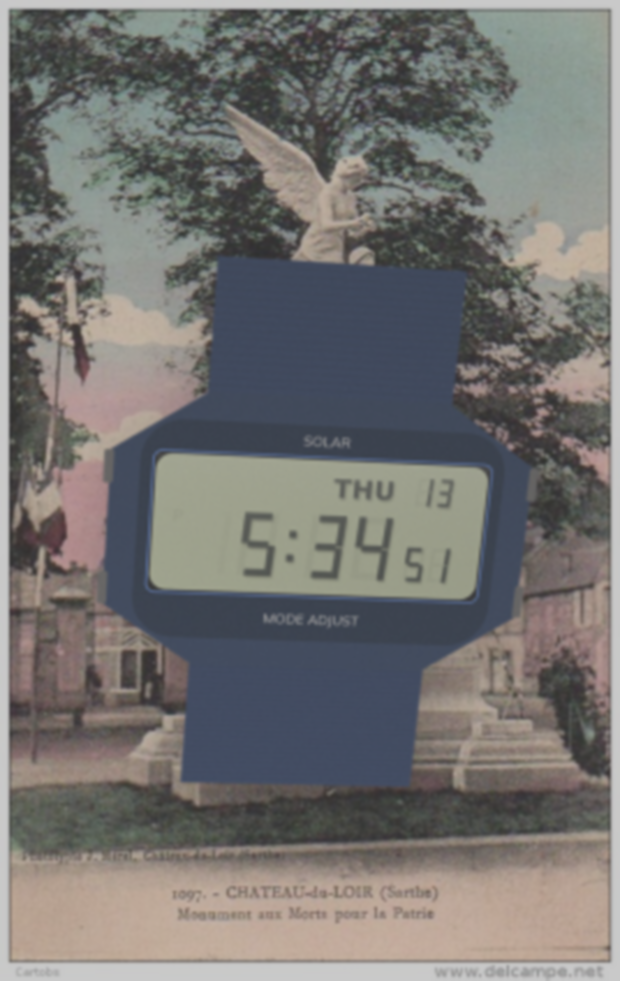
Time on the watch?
5:34:51
